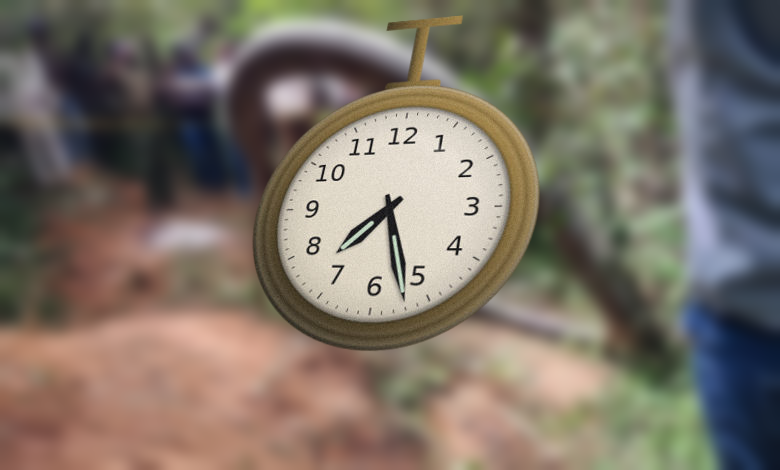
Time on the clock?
7:27
